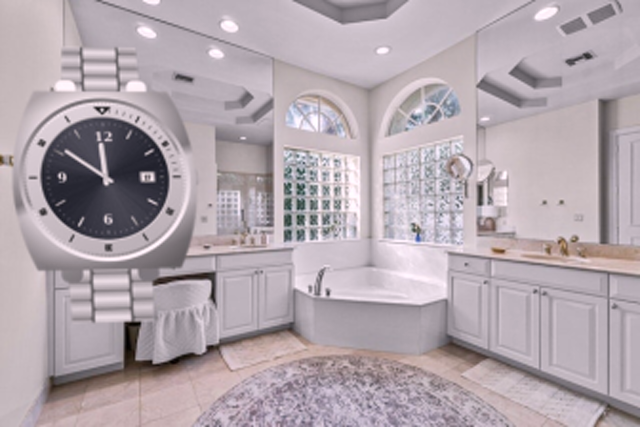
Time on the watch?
11:51
